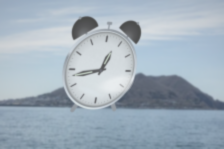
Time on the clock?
12:43
